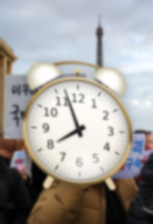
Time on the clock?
7:57
